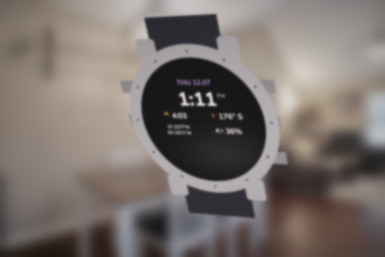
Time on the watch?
1:11
